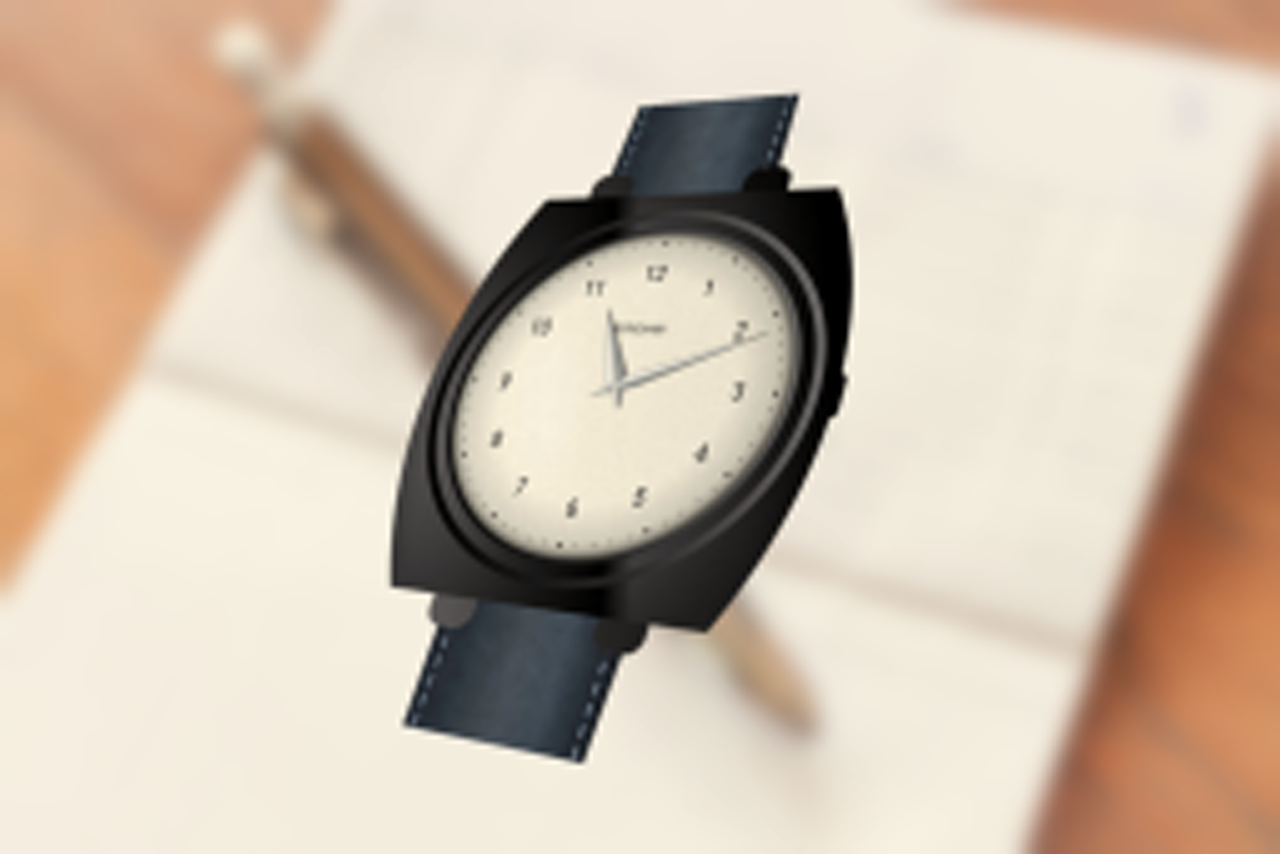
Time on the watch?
11:11
